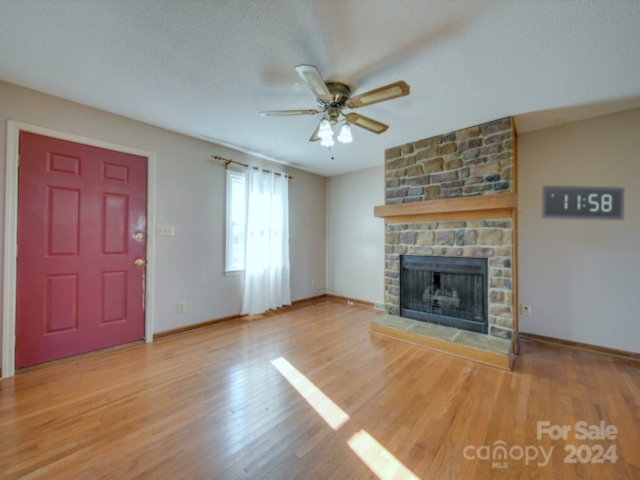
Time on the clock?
11:58
